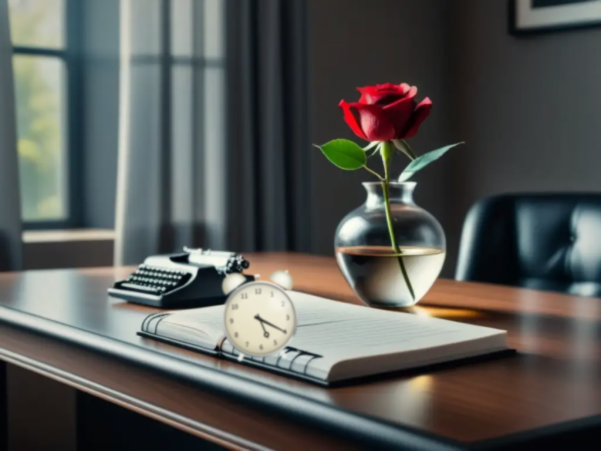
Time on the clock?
5:20
